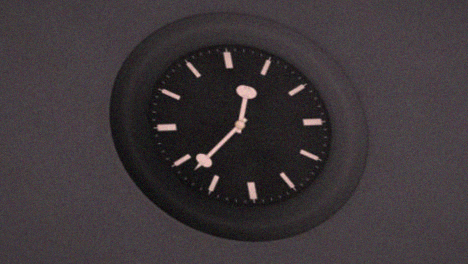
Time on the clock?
12:38
